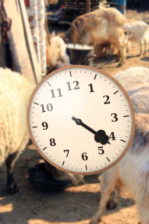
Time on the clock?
4:22
